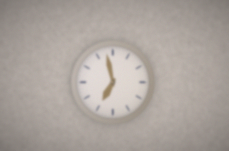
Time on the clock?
6:58
